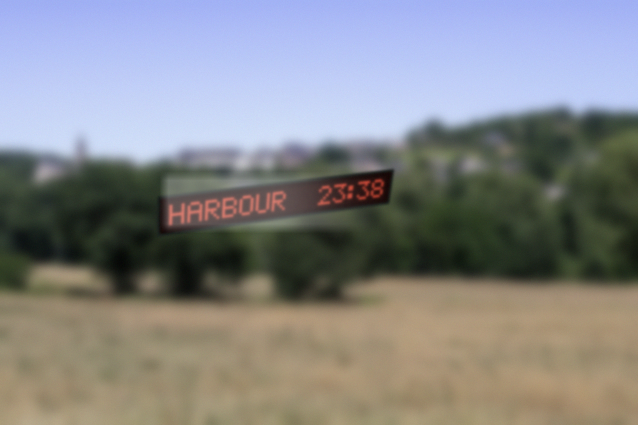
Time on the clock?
23:38
